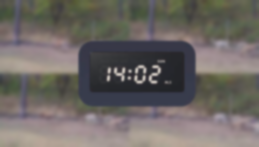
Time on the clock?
14:02
